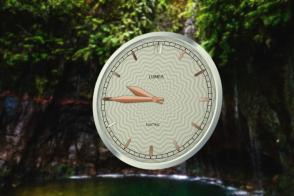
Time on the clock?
9:45
